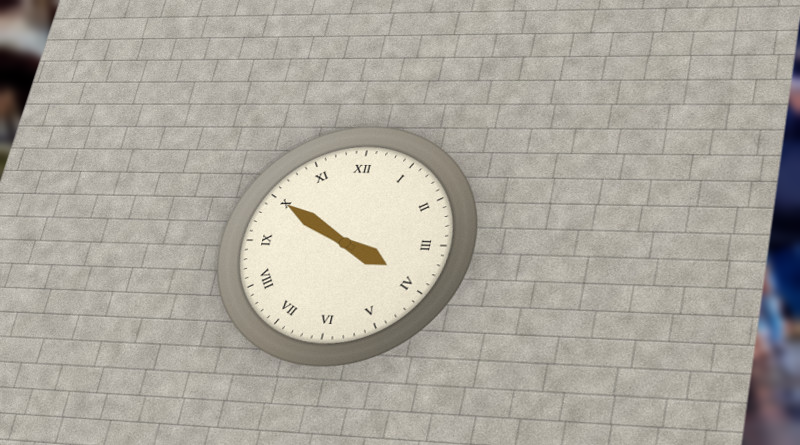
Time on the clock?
3:50
